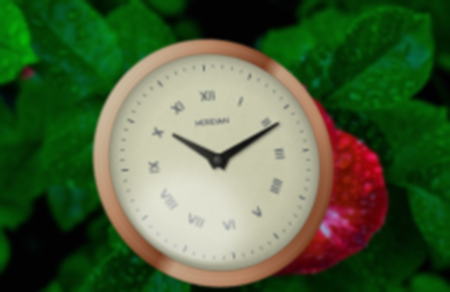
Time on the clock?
10:11
